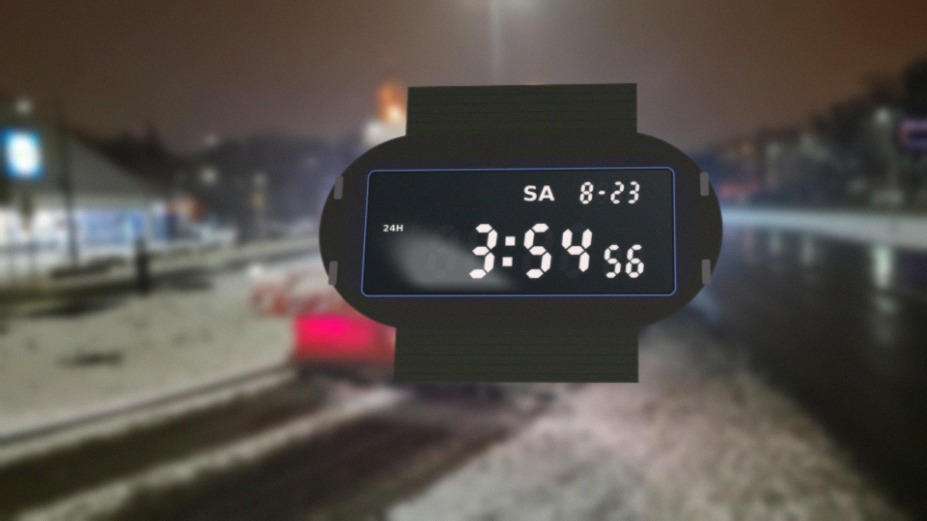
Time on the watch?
3:54:56
